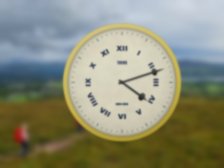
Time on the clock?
4:12
